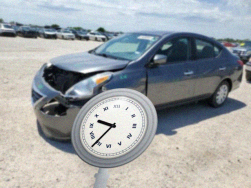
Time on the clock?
9:36
